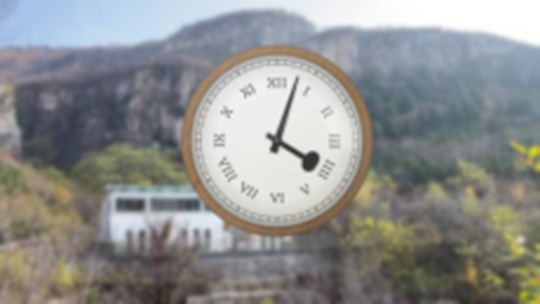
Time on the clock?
4:03
